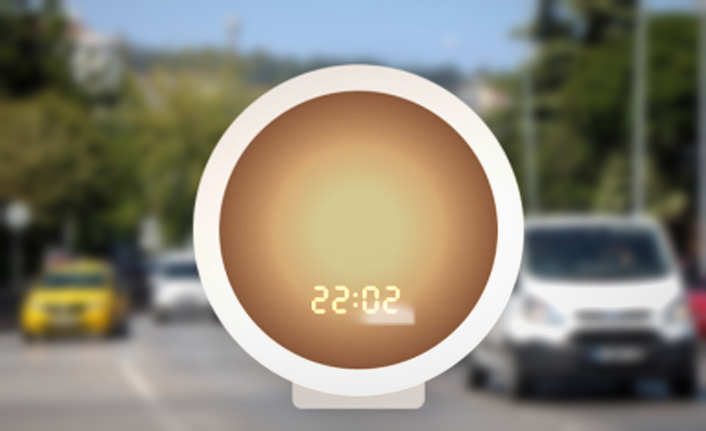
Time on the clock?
22:02
